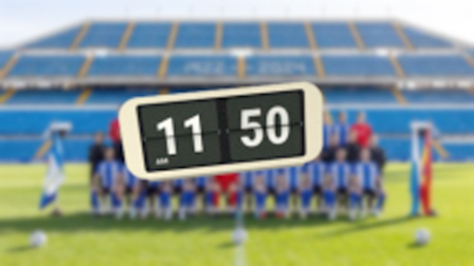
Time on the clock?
11:50
